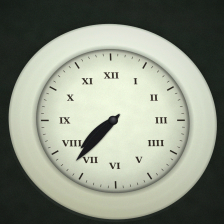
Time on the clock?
7:37
